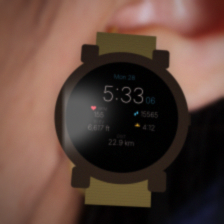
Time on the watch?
5:33
